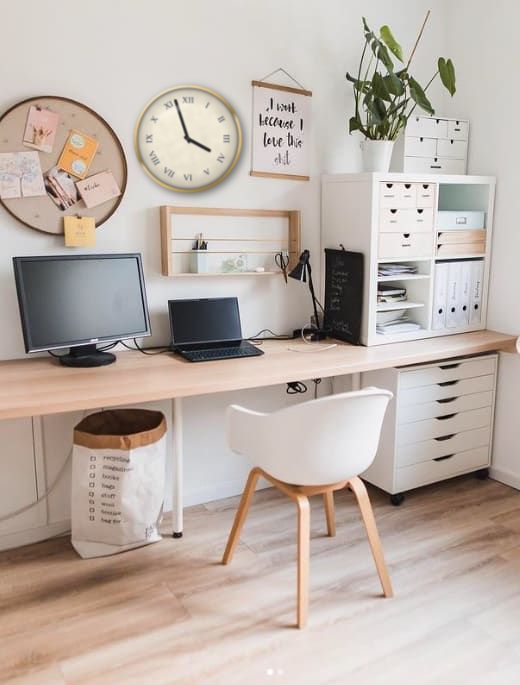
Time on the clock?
3:57
